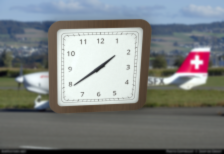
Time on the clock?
1:39
